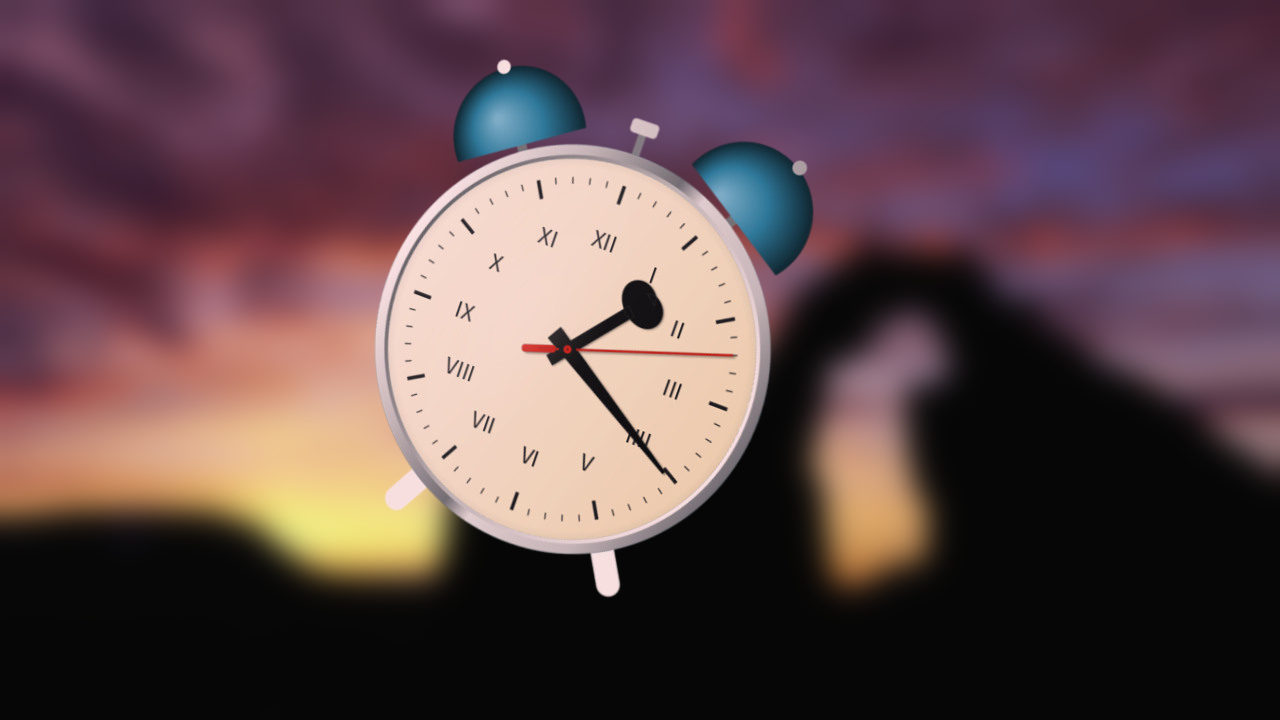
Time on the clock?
1:20:12
